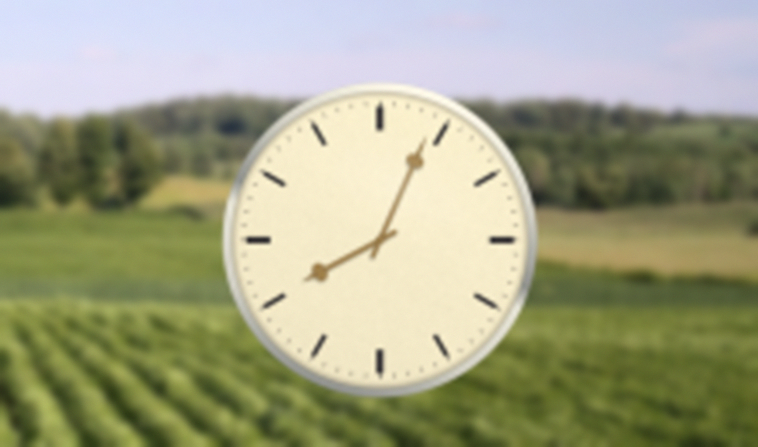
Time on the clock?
8:04
